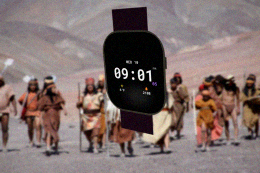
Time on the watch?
9:01
